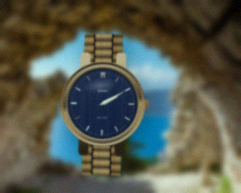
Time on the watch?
2:10
